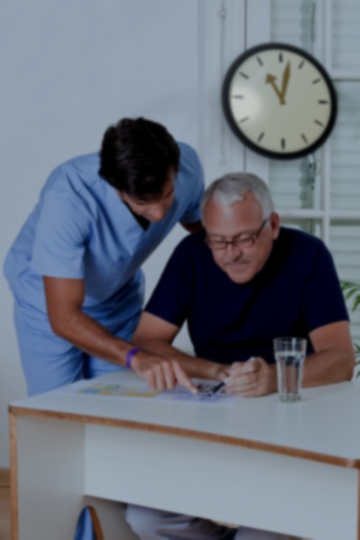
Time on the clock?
11:02
